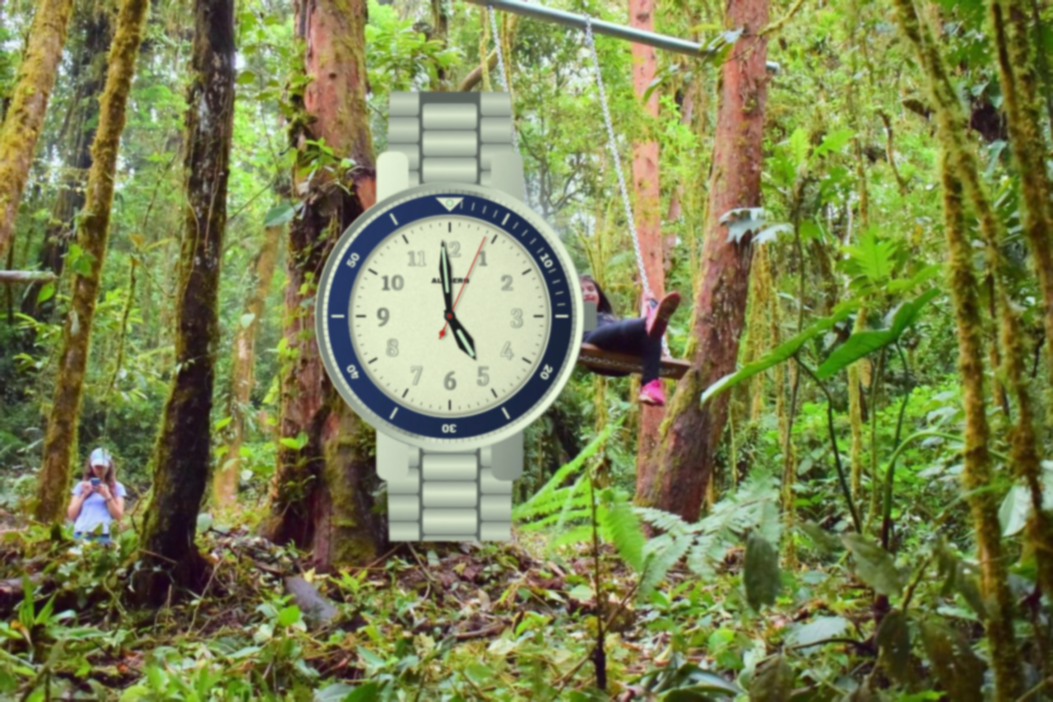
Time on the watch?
4:59:04
